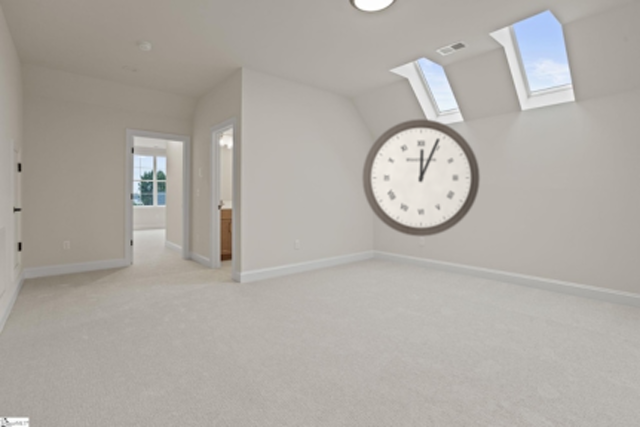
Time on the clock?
12:04
